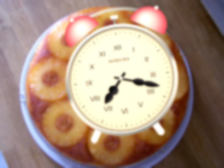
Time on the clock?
7:18
